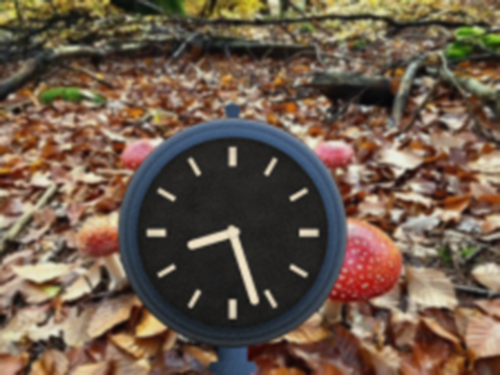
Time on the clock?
8:27
